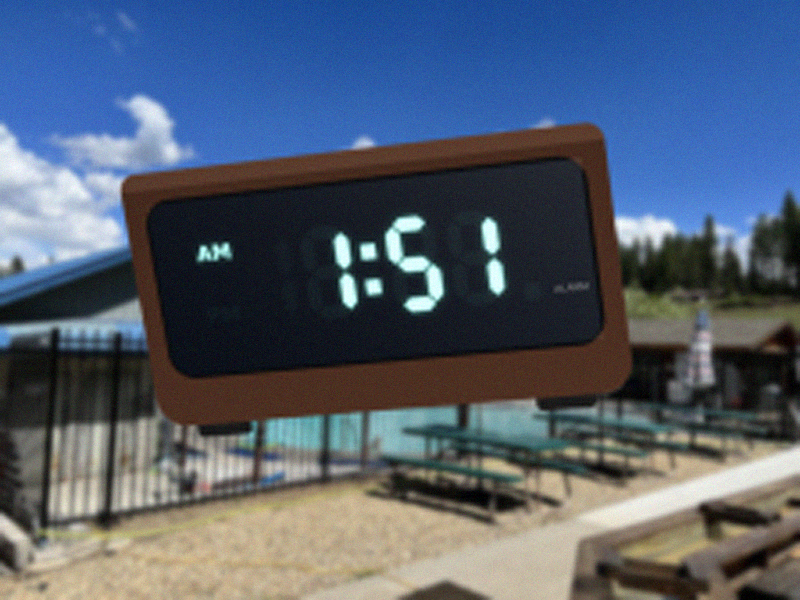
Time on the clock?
1:51
